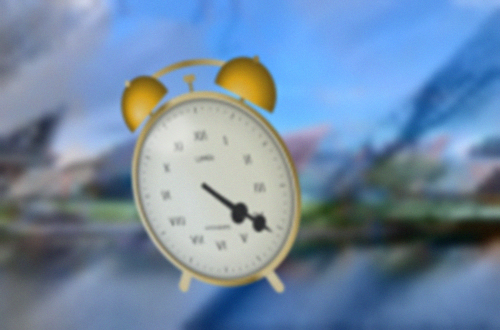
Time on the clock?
4:21
